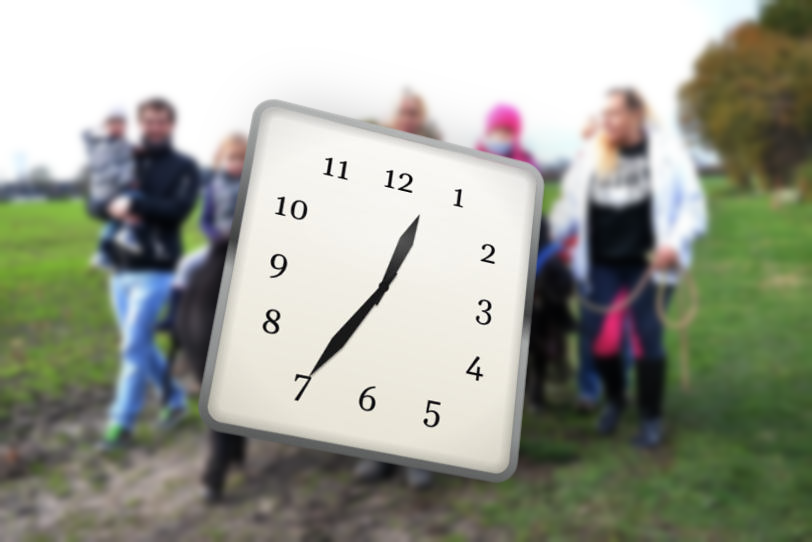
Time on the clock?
12:35
